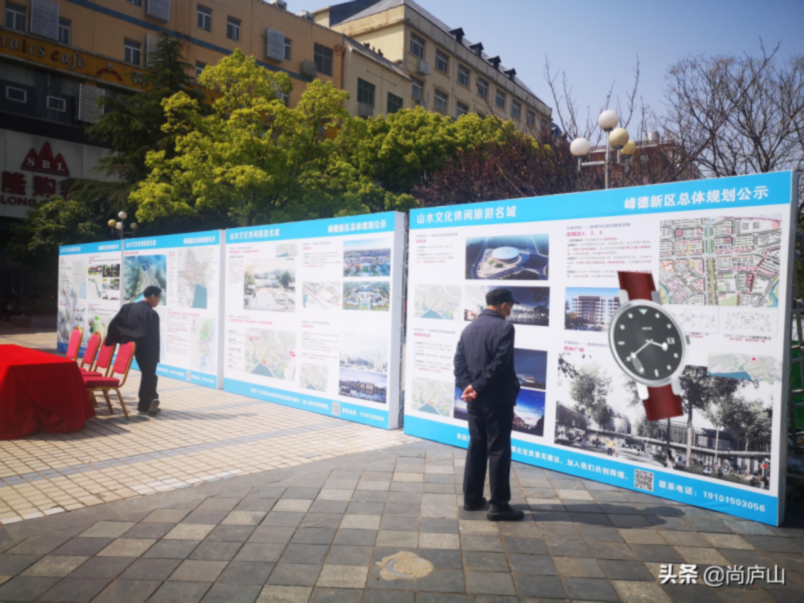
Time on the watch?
3:40
